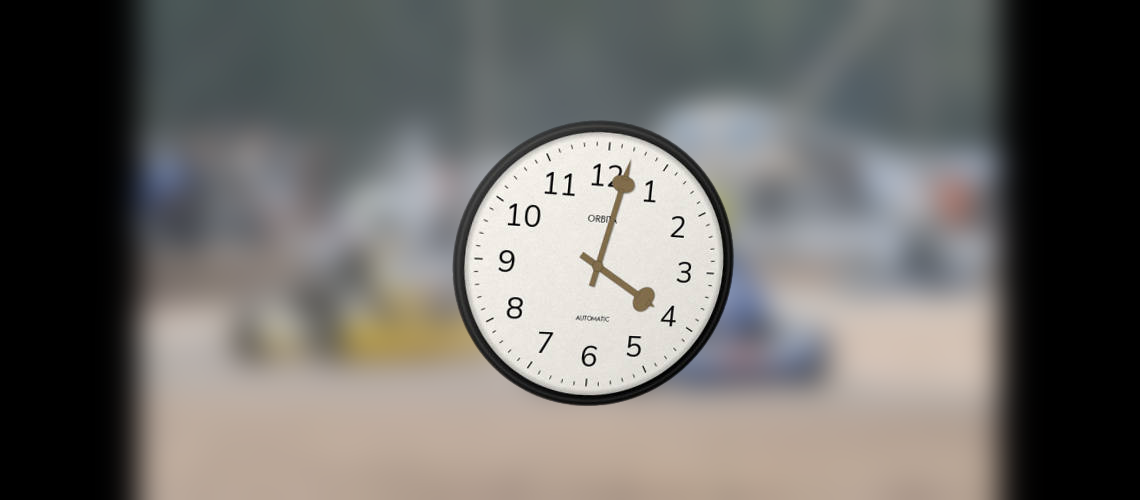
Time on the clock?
4:02
